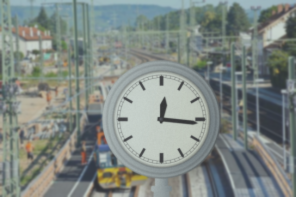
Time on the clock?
12:16
